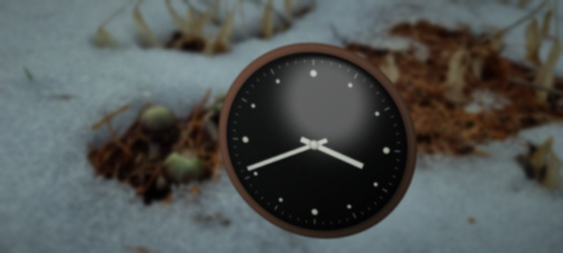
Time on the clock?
3:41
